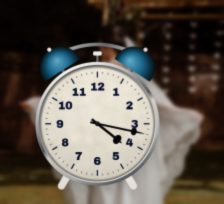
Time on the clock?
4:17
